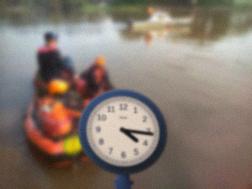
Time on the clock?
4:16
